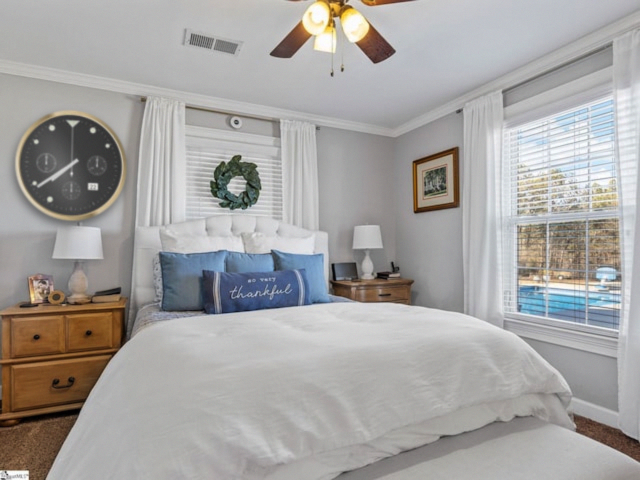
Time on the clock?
7:39
